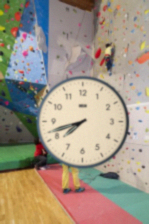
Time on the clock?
7:42
